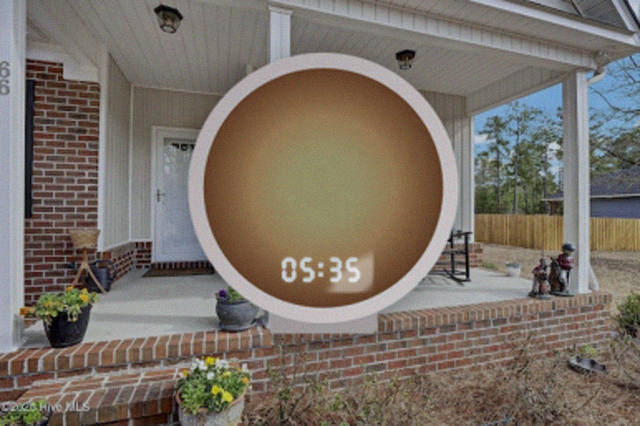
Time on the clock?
5:35
